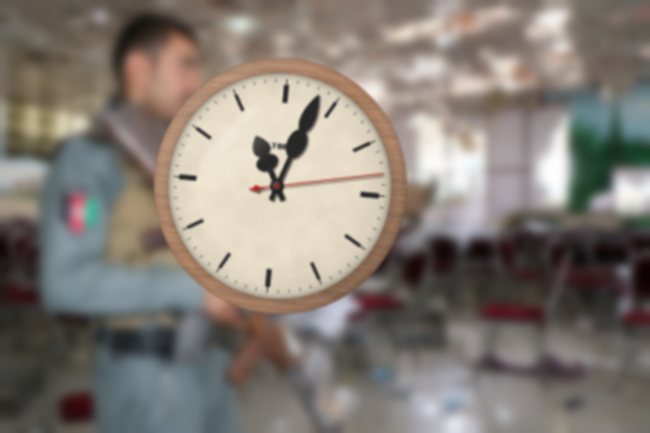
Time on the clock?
11:03:13
